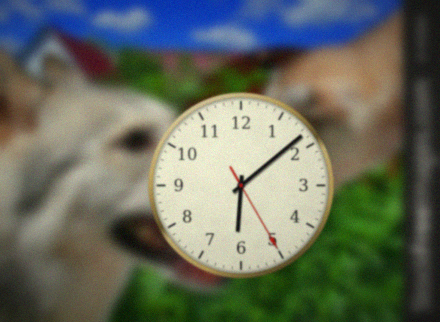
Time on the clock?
6:08:25
